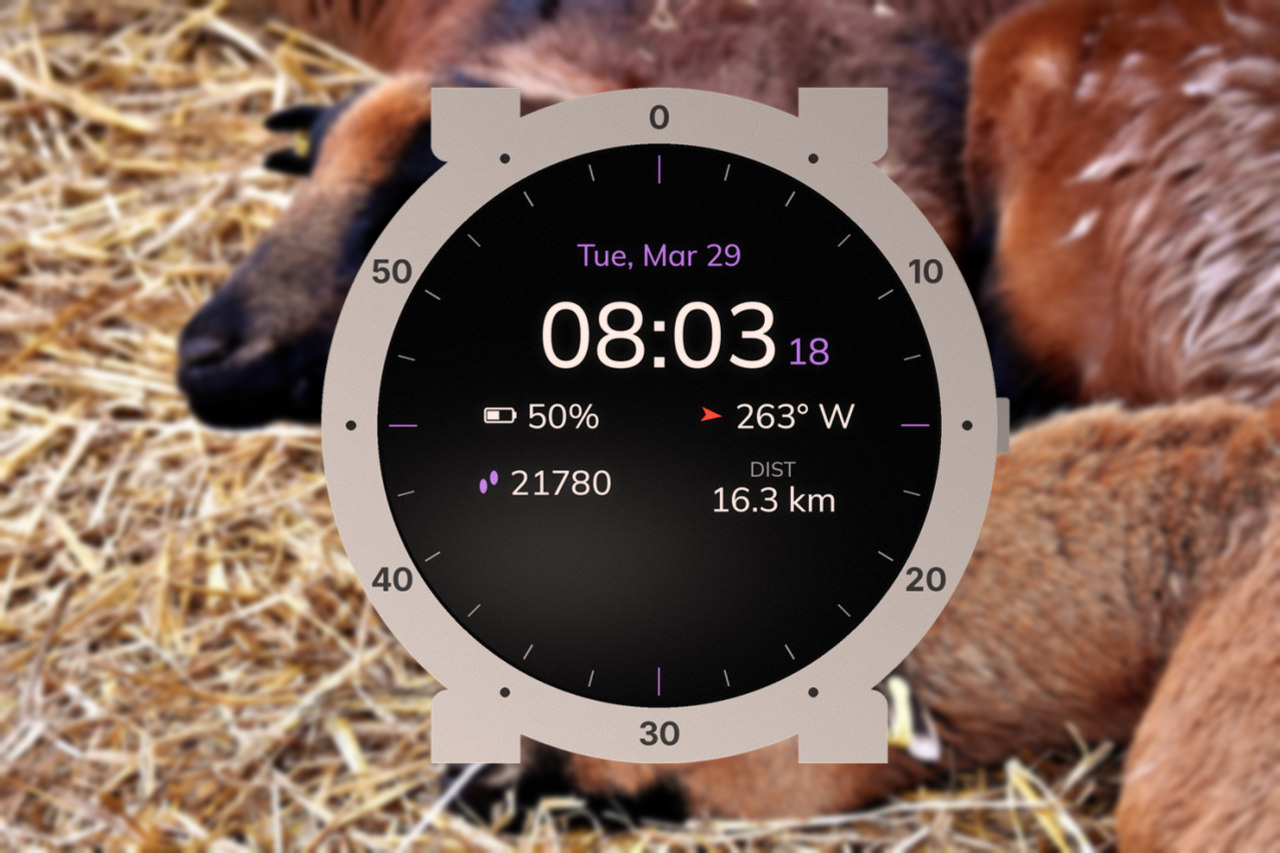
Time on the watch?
8:03:18
